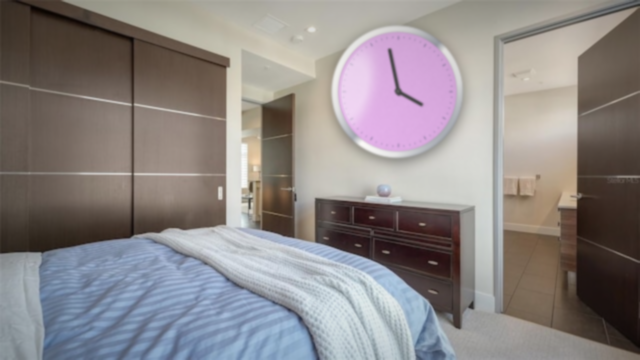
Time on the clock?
3:58
